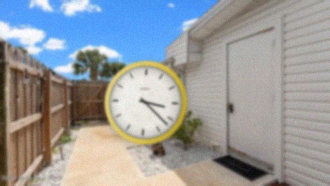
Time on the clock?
3:22
